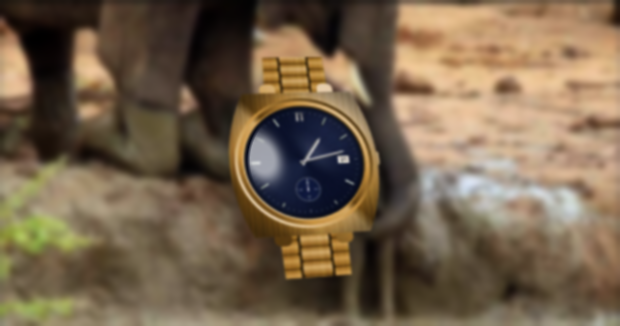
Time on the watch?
1:13
